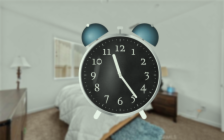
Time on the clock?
11:24
